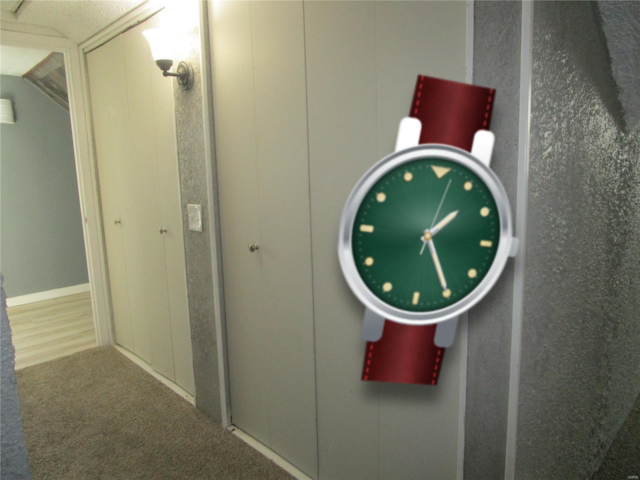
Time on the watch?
1:25:02
